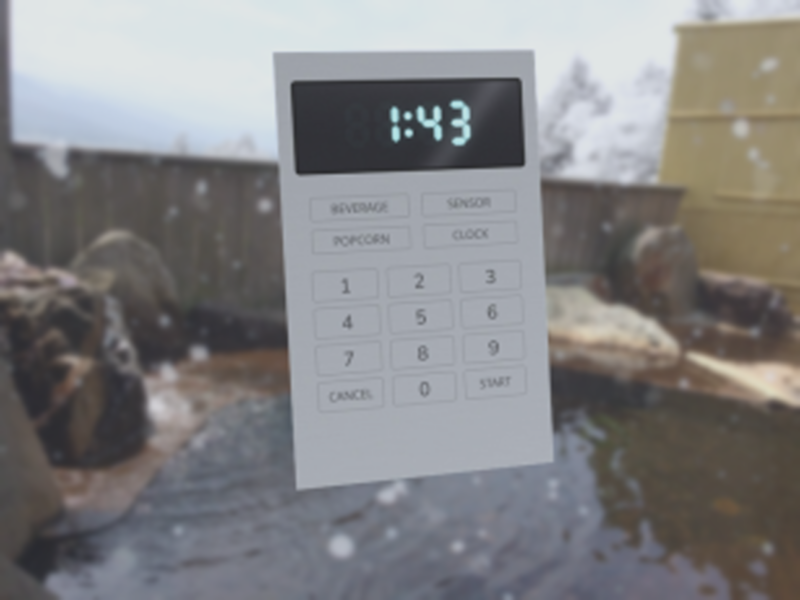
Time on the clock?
1:43
